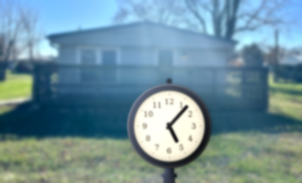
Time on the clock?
5:07
